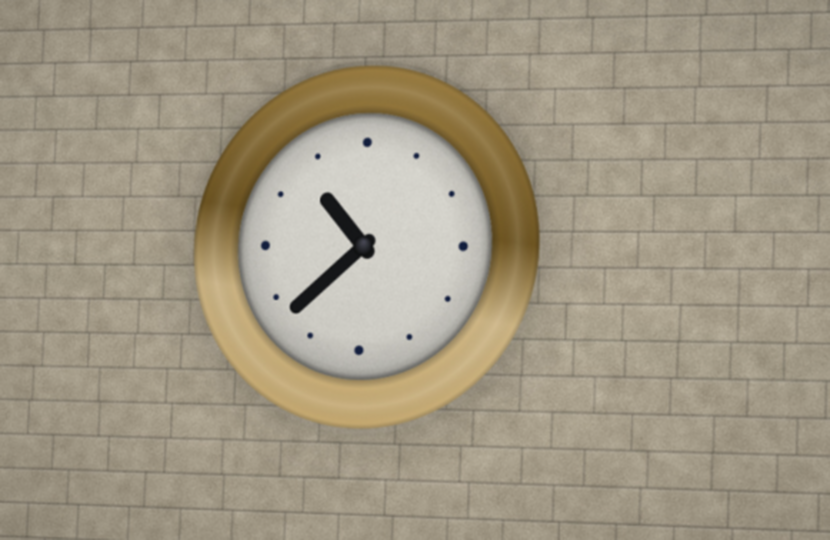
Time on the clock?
10:38
